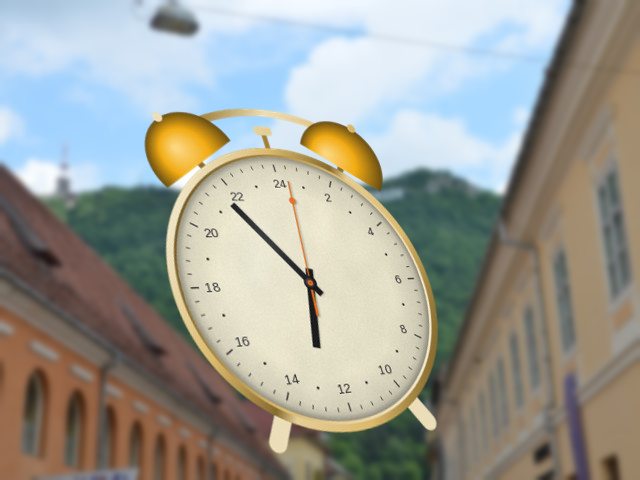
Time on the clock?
12:54:01
